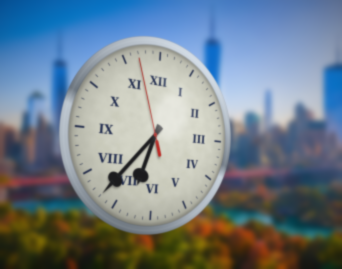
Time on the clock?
6:36:57
